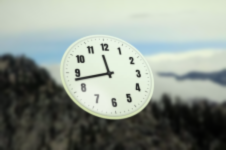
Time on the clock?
11:43
